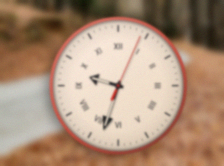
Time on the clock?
9:33:04
